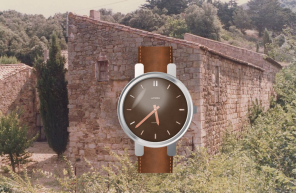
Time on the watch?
5:38
